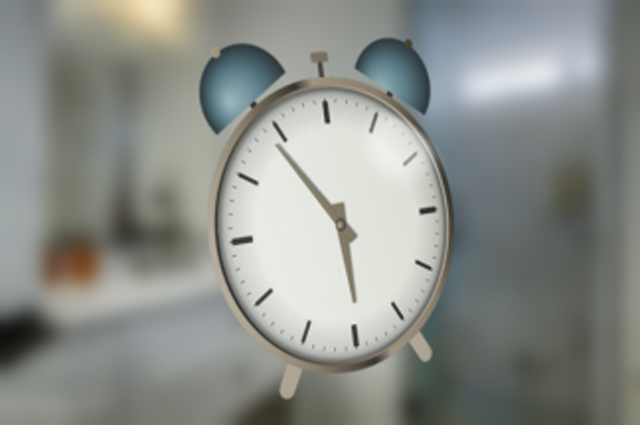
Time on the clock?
5:54
